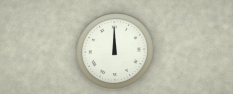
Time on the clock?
12:00
